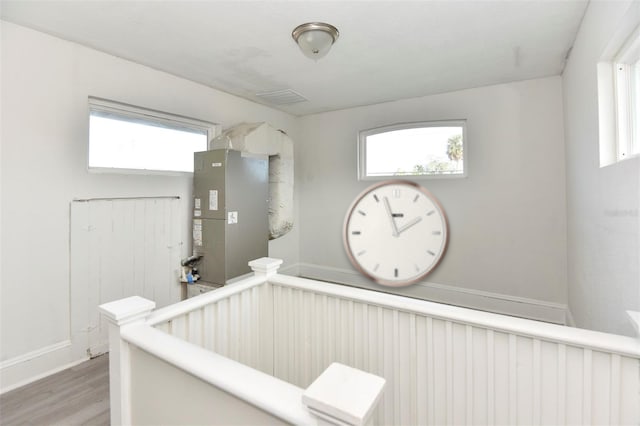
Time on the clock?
1:57
